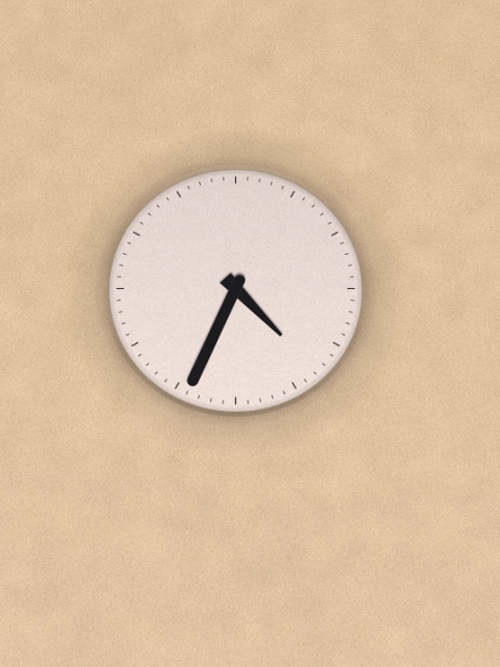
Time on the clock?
4:34
